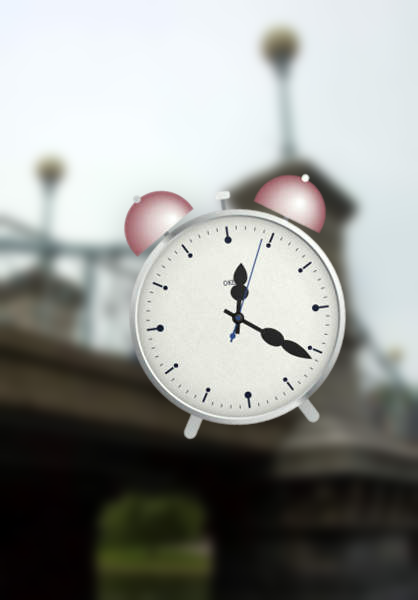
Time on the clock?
12:21:04
